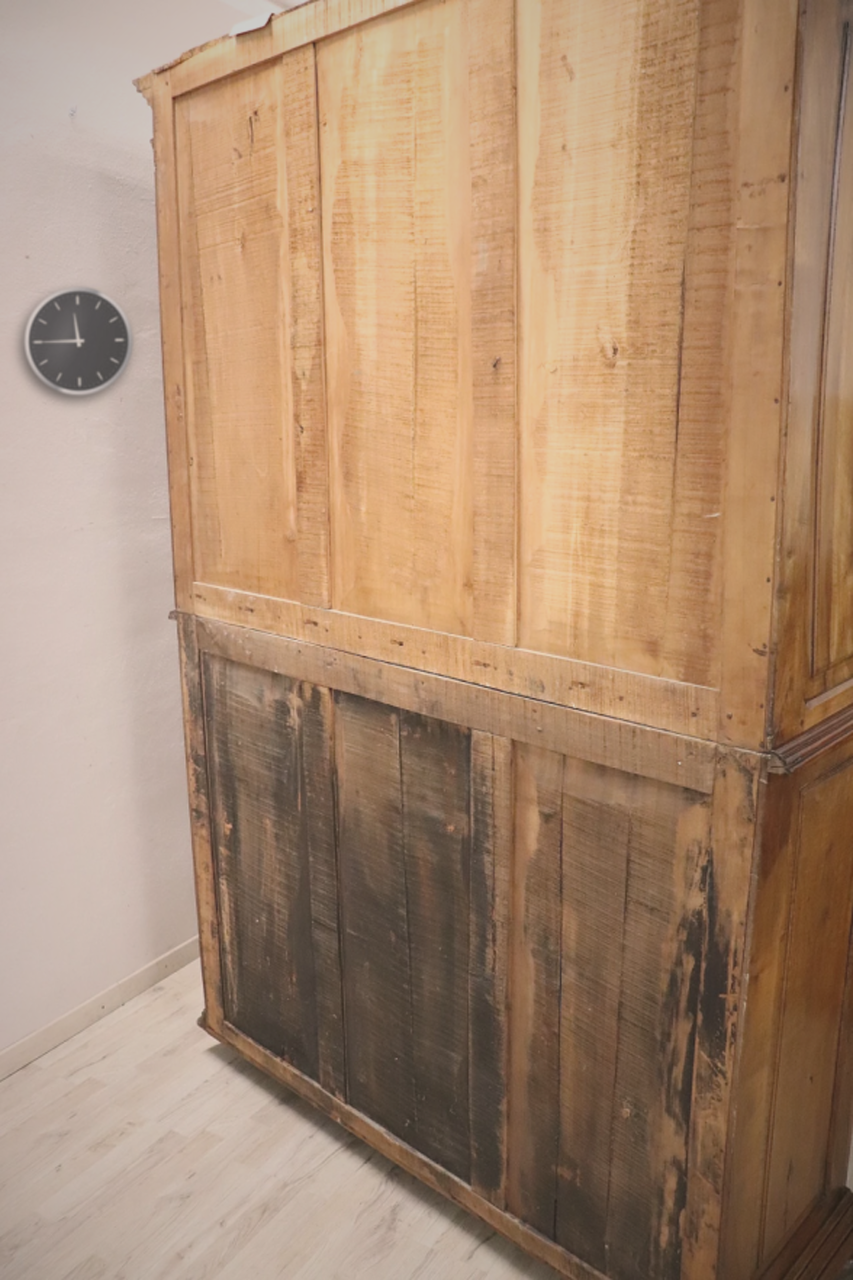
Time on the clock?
11:45
